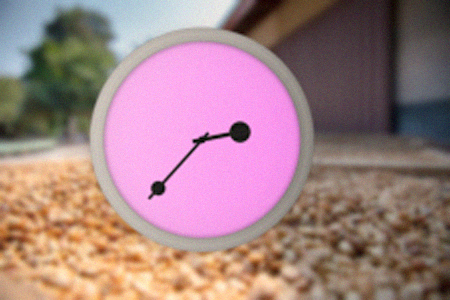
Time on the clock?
2:37
